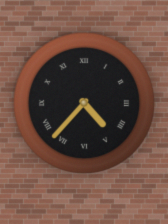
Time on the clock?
4:37
